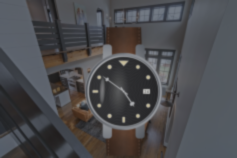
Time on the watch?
4:51
